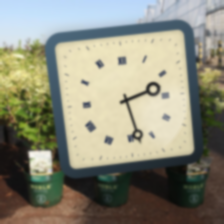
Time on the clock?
2:28
